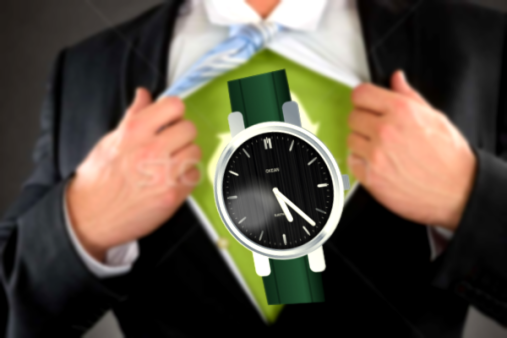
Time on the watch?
5:23
